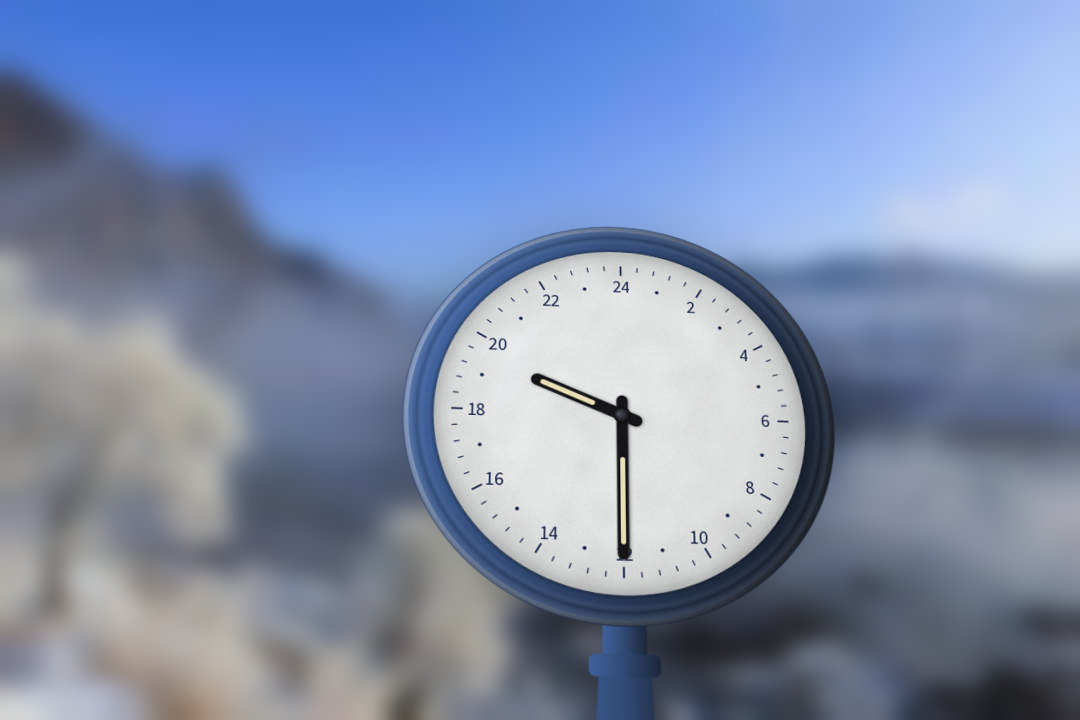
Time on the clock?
19:30
